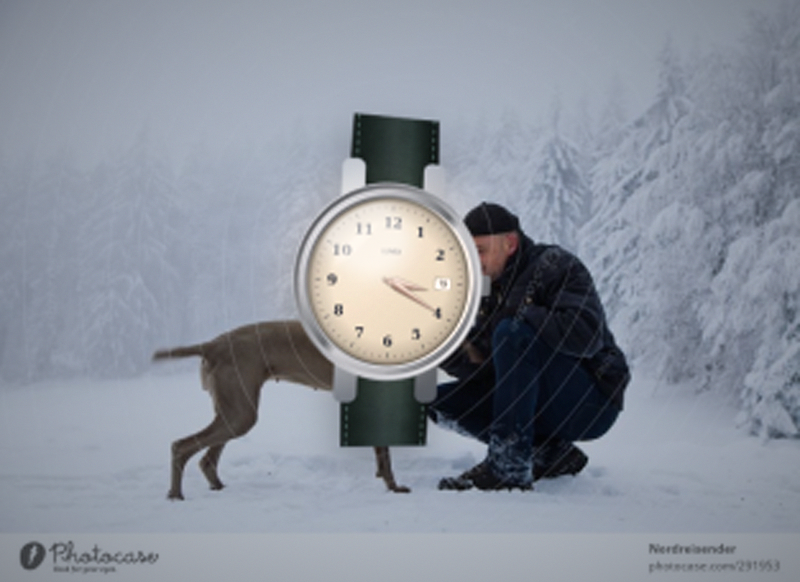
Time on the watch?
3:20
